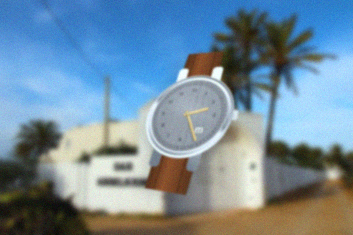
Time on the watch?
2:25
